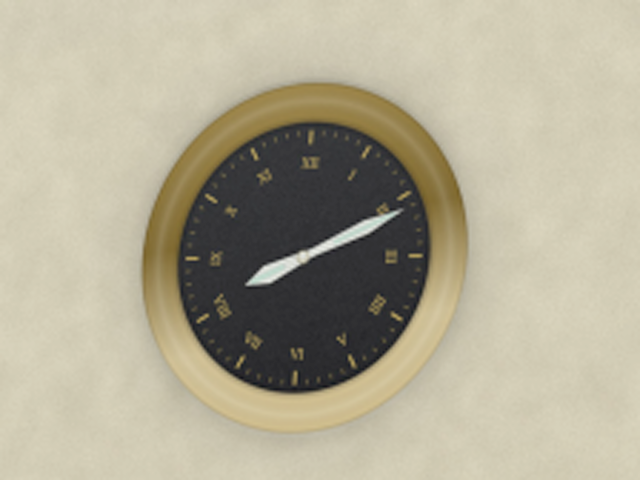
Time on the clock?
8:11
